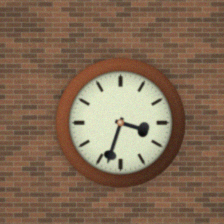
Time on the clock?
3:33
